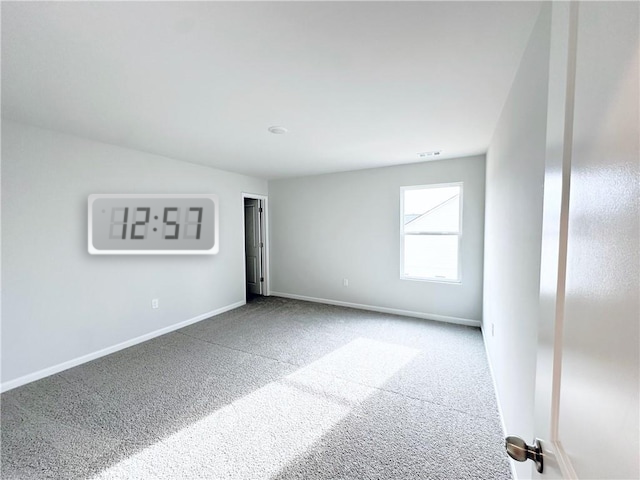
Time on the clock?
12:57
